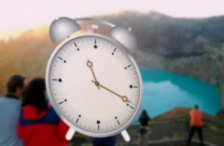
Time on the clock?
11:19
